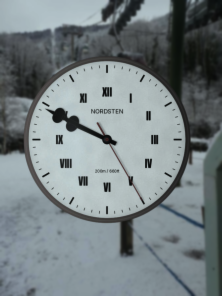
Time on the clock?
9:49:25
